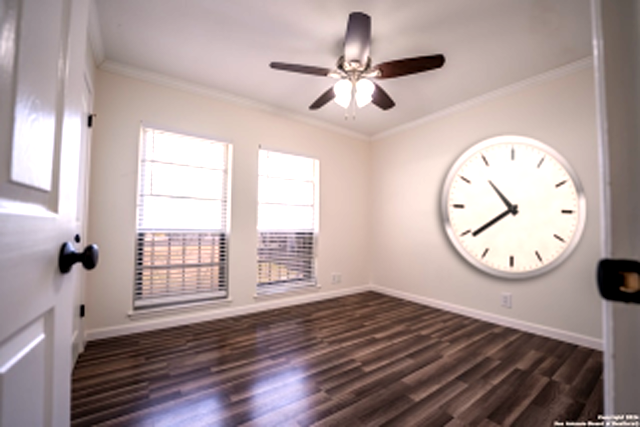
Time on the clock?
10:39
